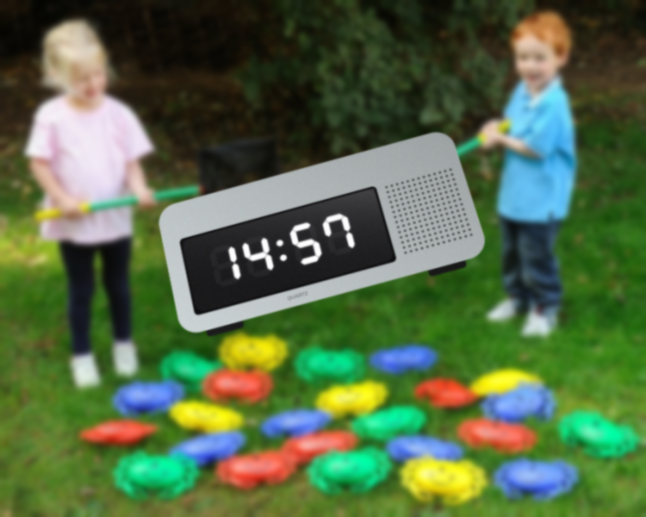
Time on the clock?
14:57
